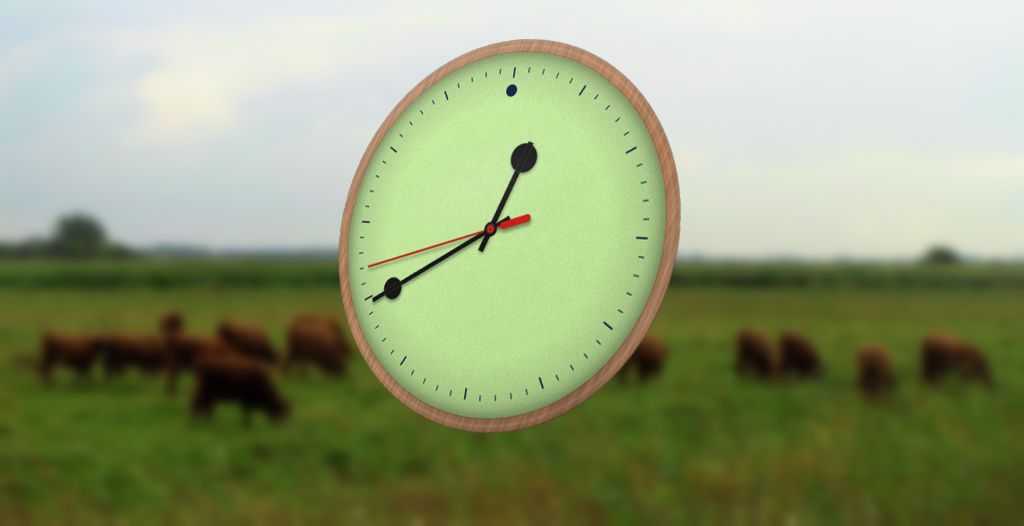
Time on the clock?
12:39:42
